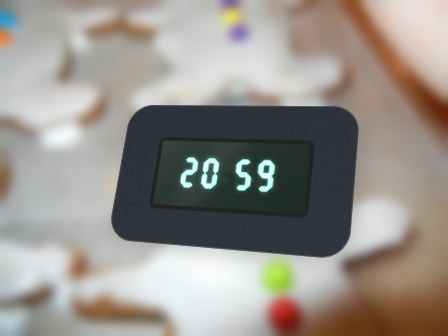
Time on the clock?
20:59
